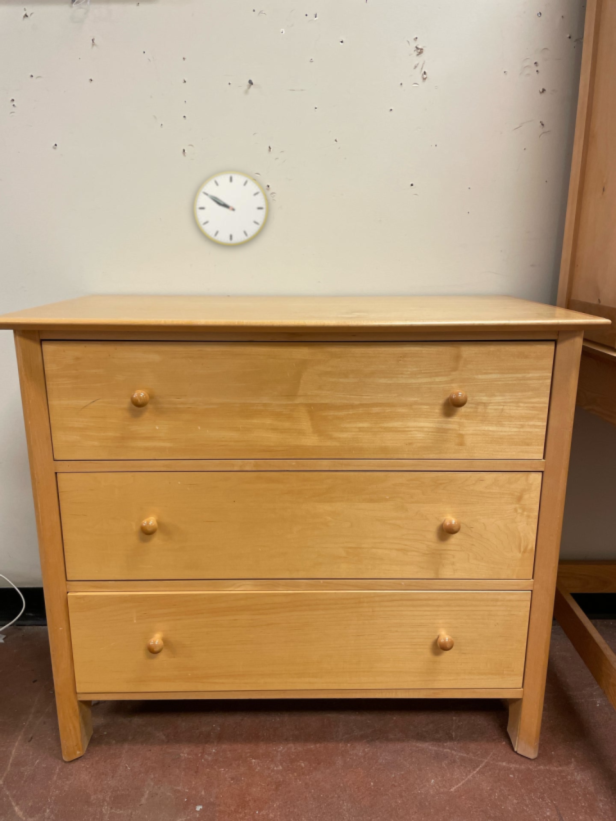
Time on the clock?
9:50
